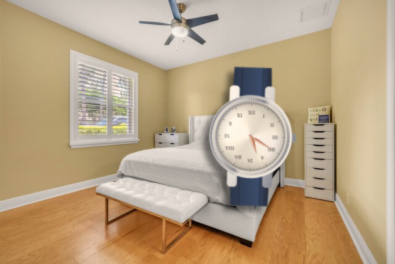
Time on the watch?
5:20
